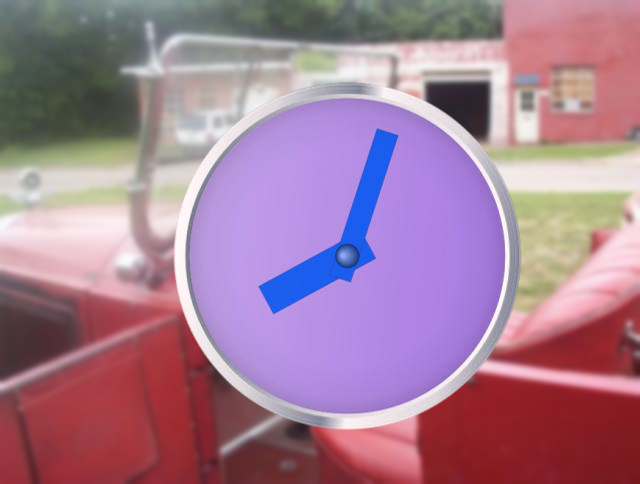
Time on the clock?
8:03
